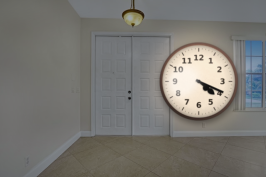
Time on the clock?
4:19
